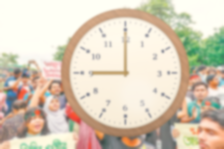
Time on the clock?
9:00
